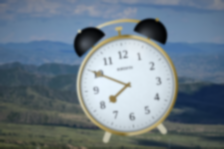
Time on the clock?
7:50
